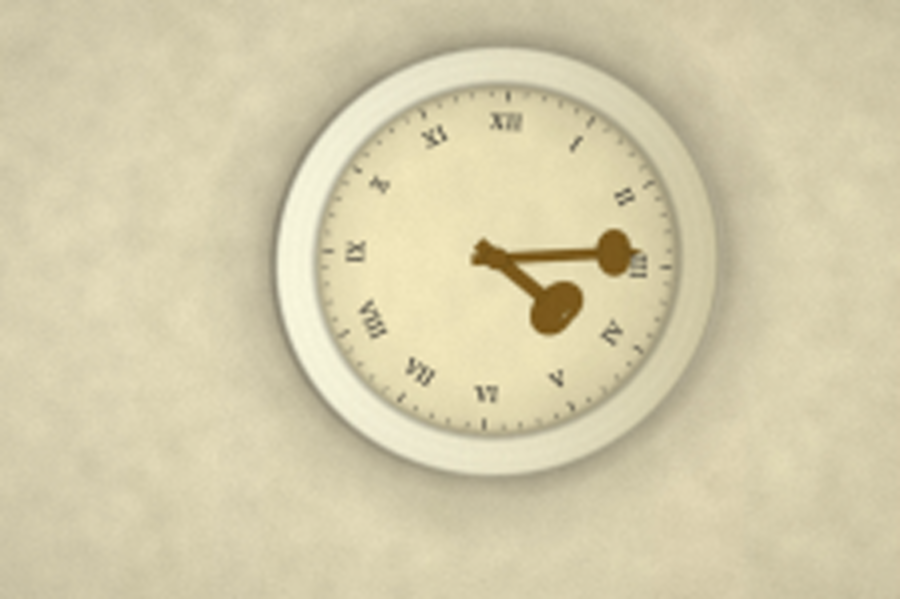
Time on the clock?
4:14
